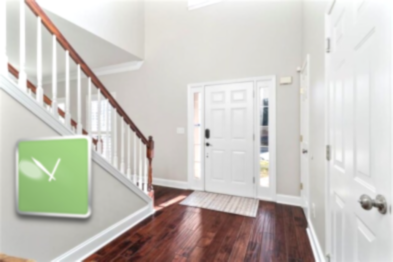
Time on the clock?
12:52
